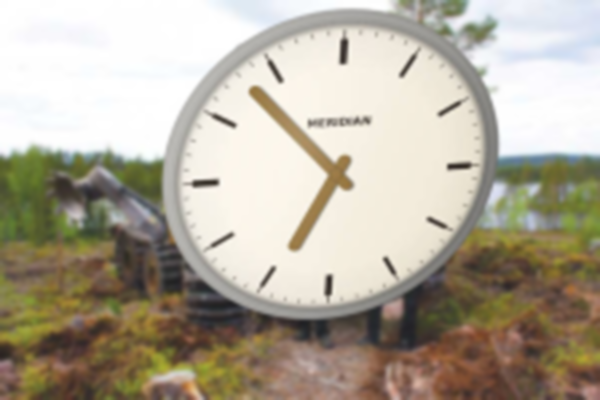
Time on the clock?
6:53
